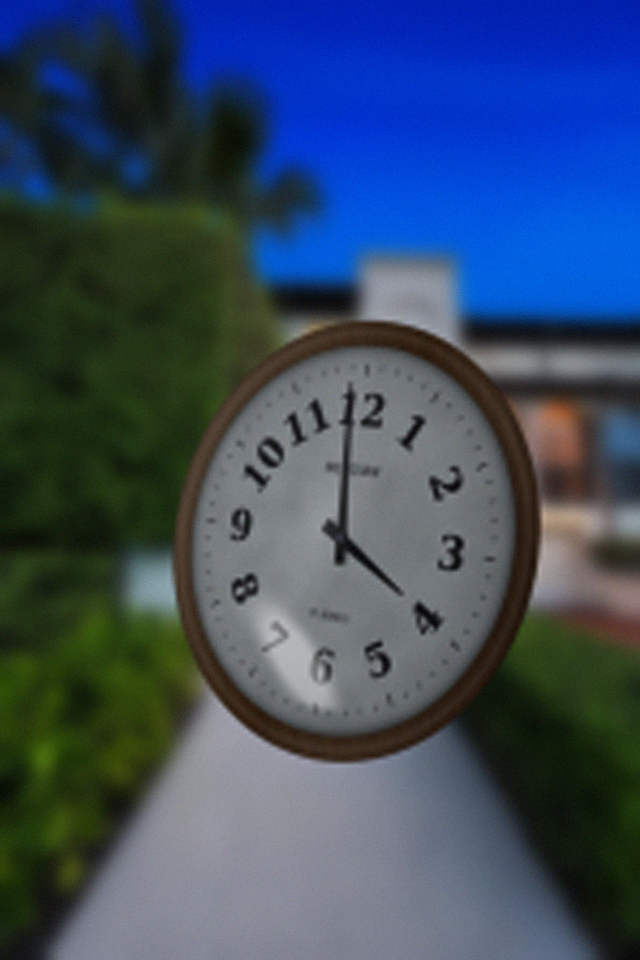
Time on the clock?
3:59
